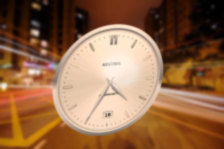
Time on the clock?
4:35
